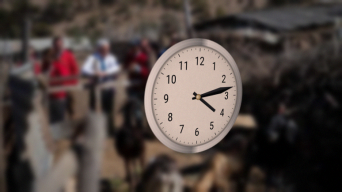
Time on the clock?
4:13
